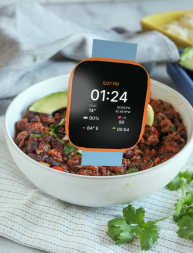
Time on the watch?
1:24
